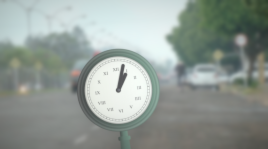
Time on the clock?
1:03
